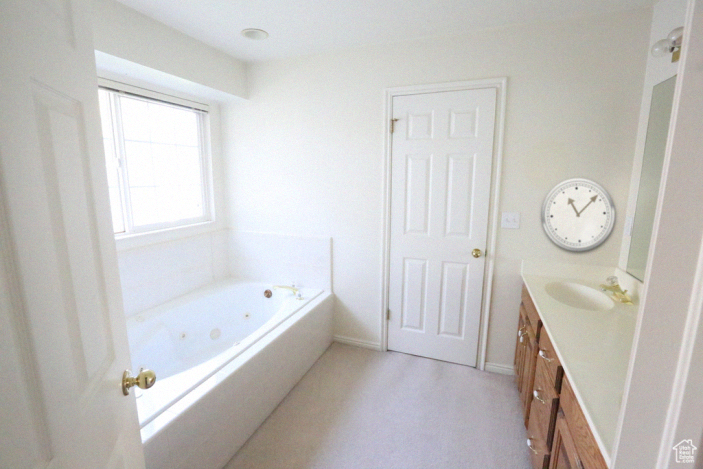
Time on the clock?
11:08
